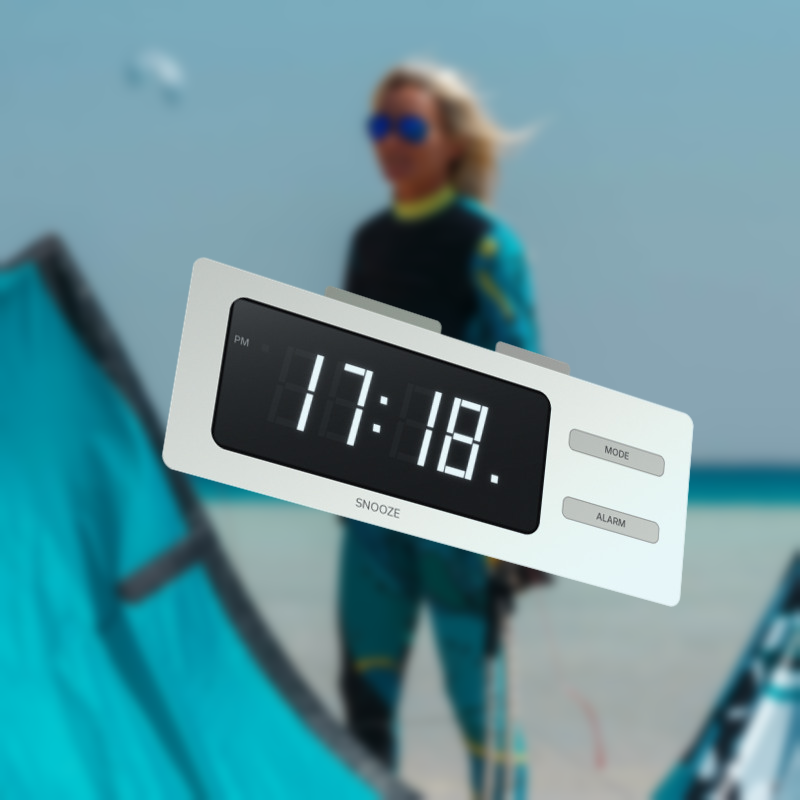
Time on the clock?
17:18
